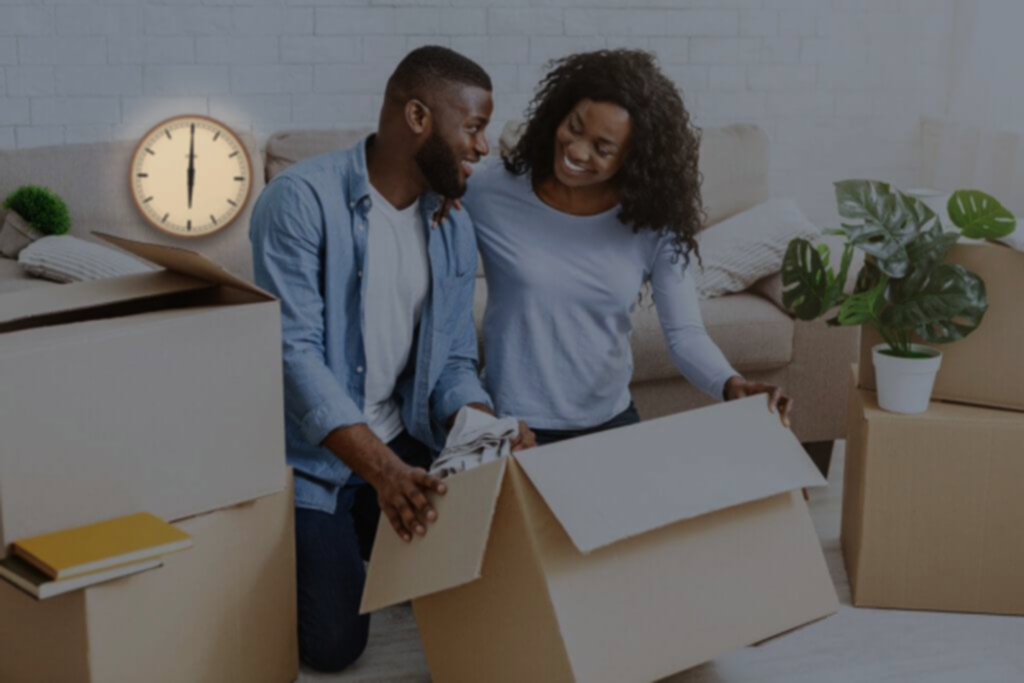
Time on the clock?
6:00
